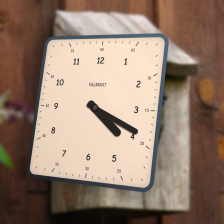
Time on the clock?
4:19
